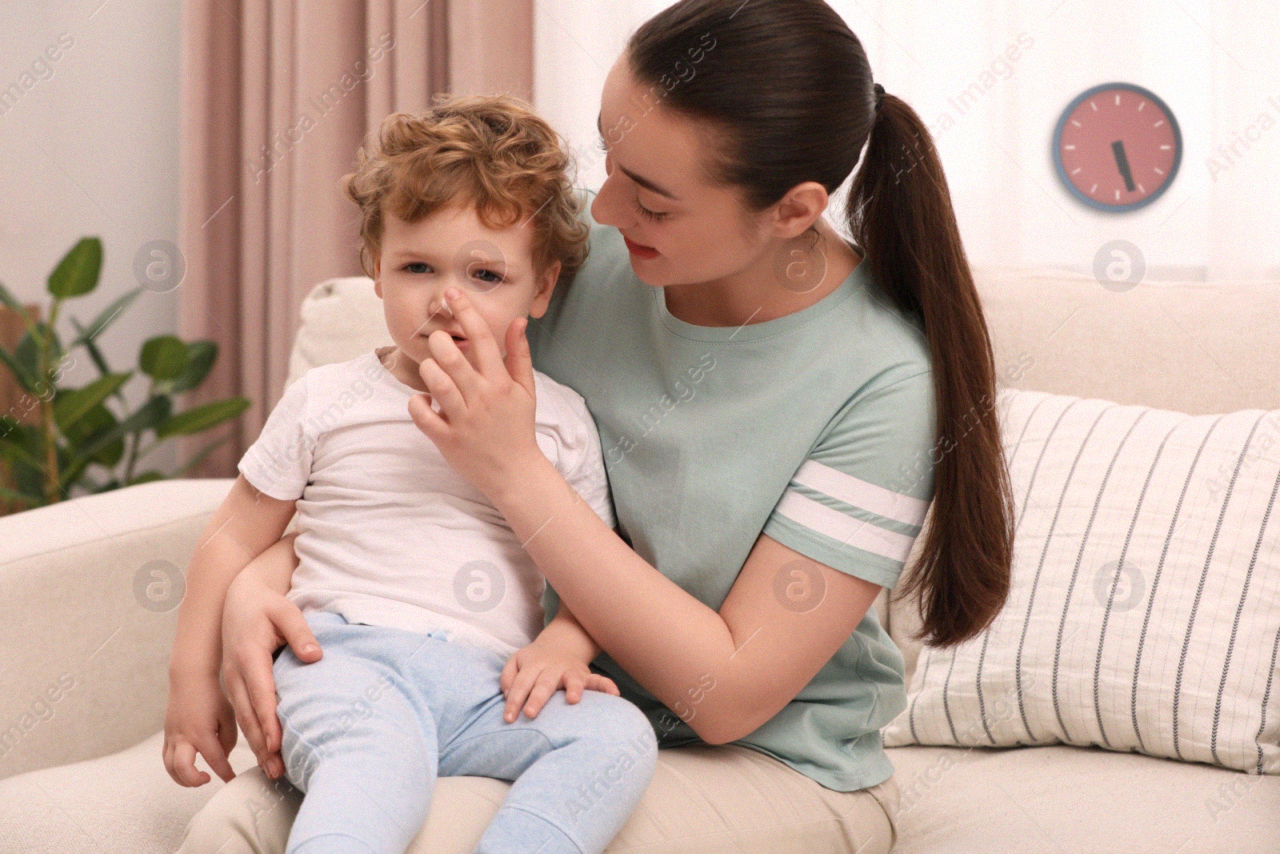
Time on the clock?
5:27
